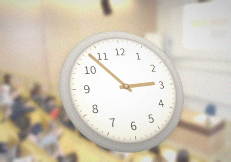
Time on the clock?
2:53
